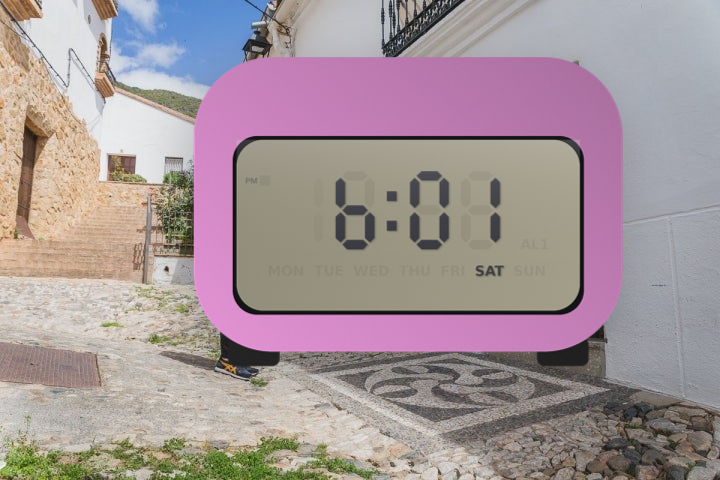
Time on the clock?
6:01
